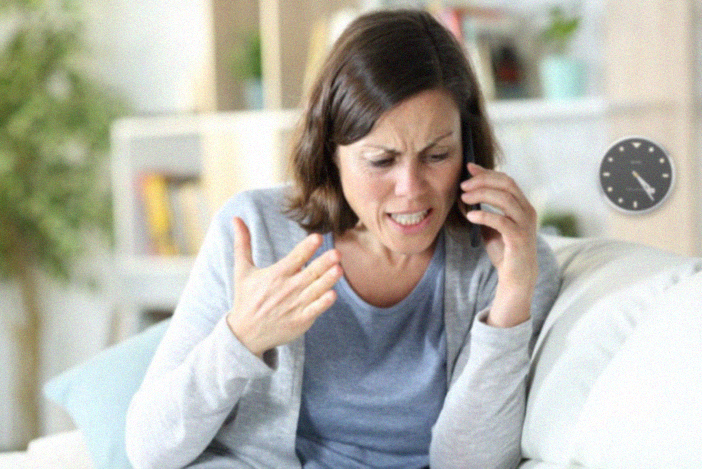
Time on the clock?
4:24
